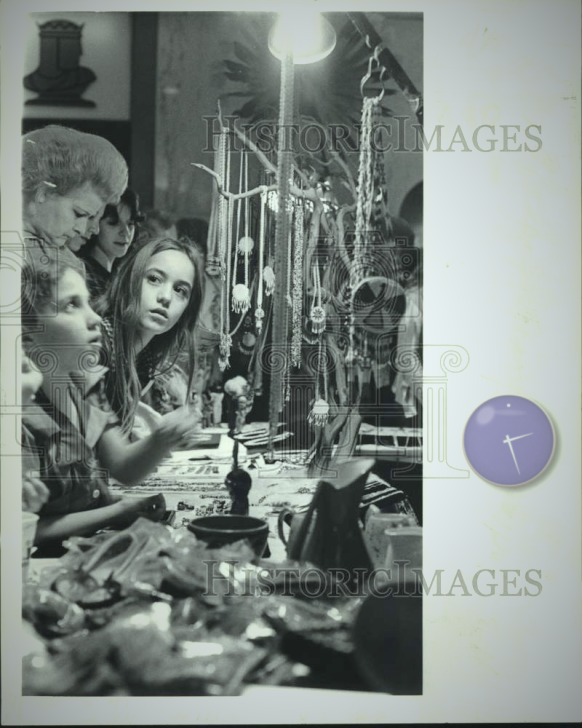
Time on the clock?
2:27
